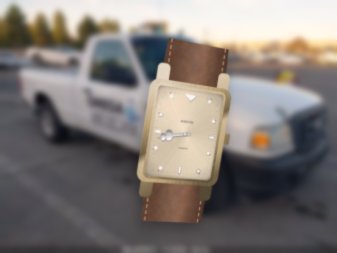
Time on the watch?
8:43
